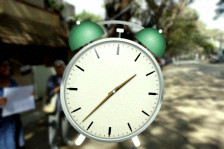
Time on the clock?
1:37
